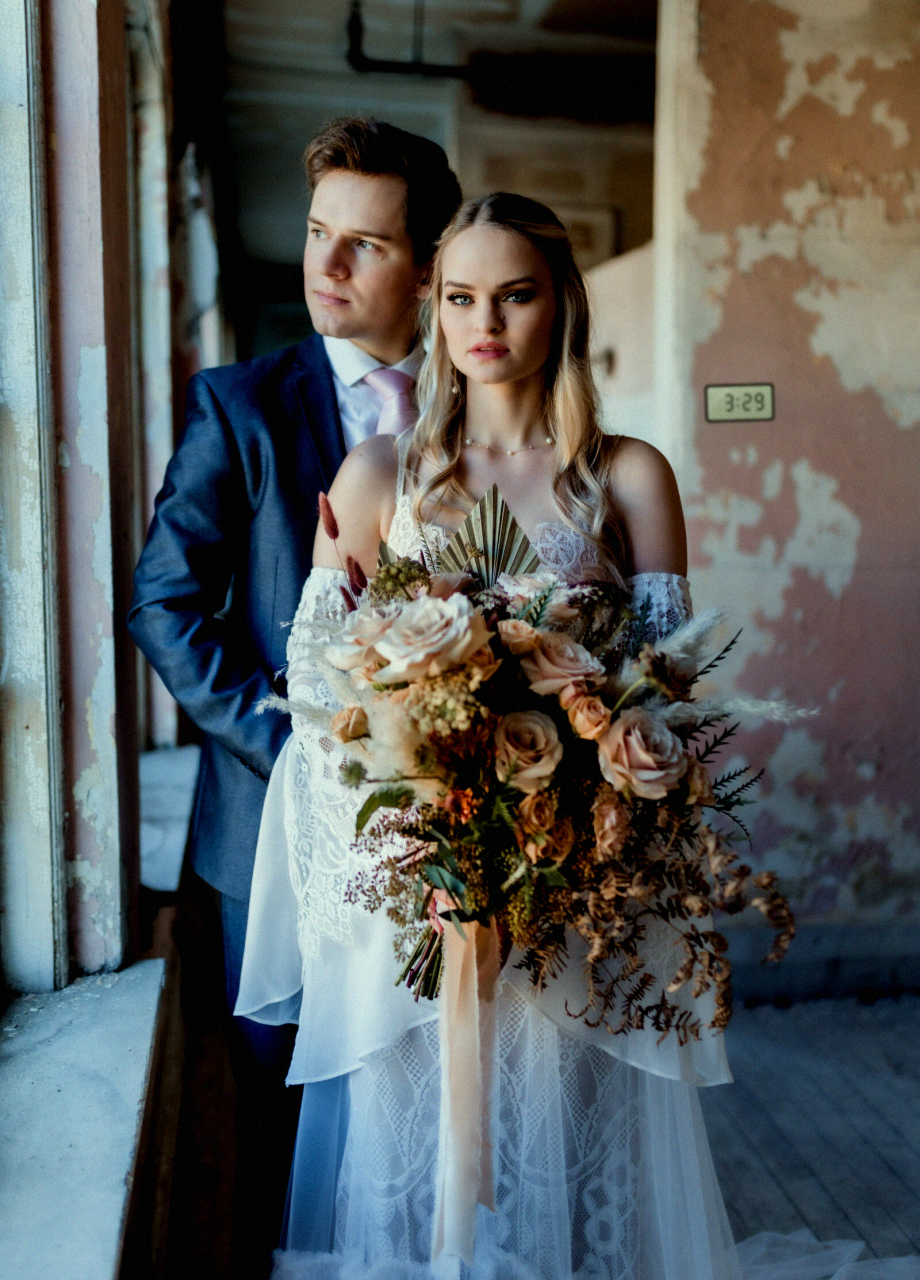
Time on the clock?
3:29
